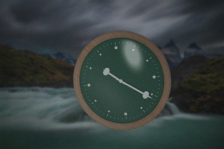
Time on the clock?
10:21
